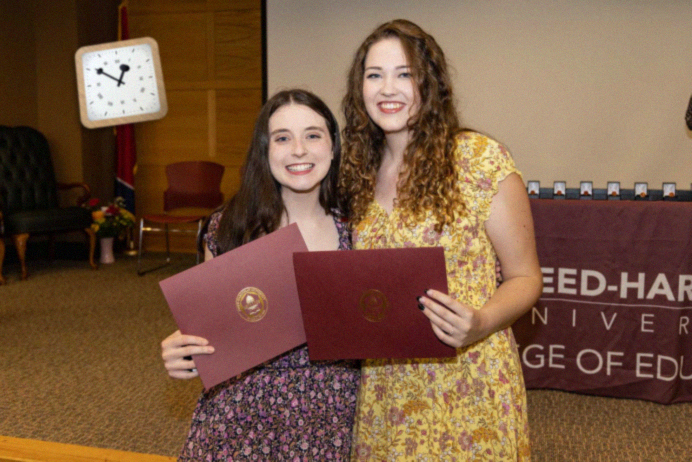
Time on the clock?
12:51
